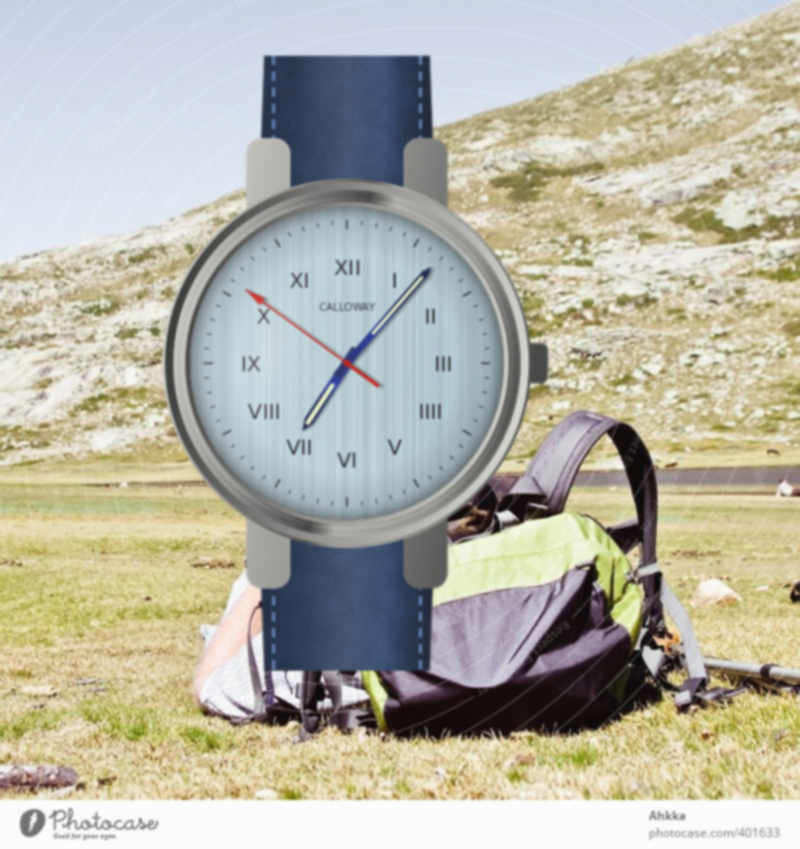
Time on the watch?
7:06:51
